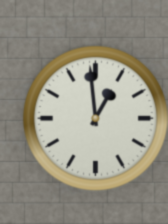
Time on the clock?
12:59
